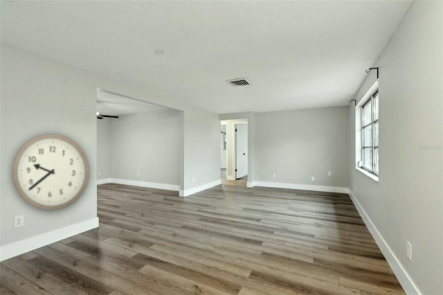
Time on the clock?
9:38
